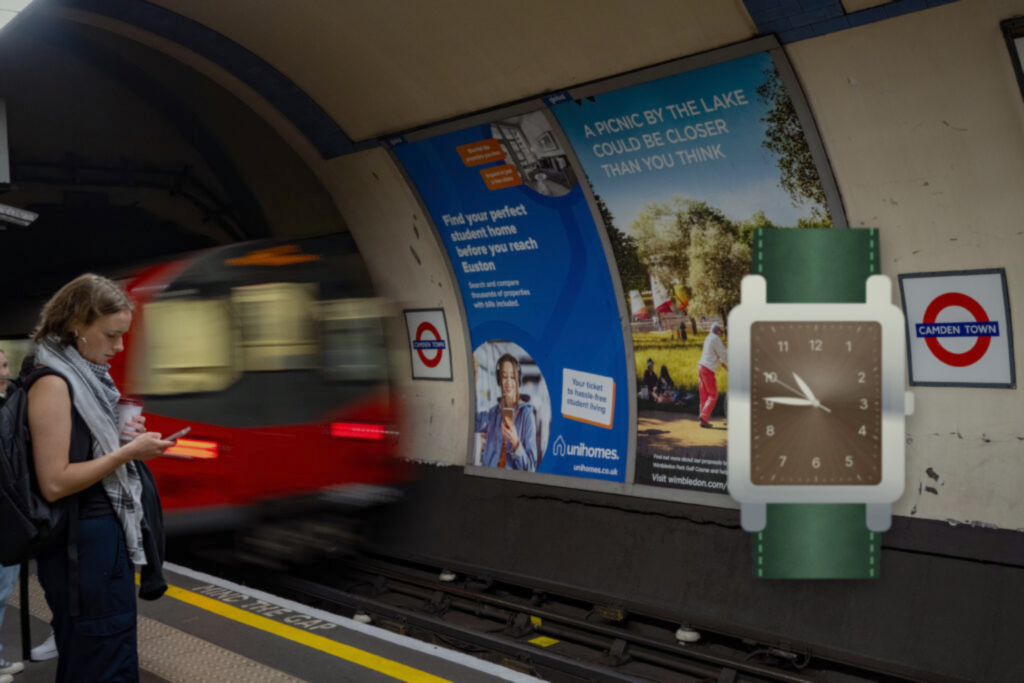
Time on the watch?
10:45:50
